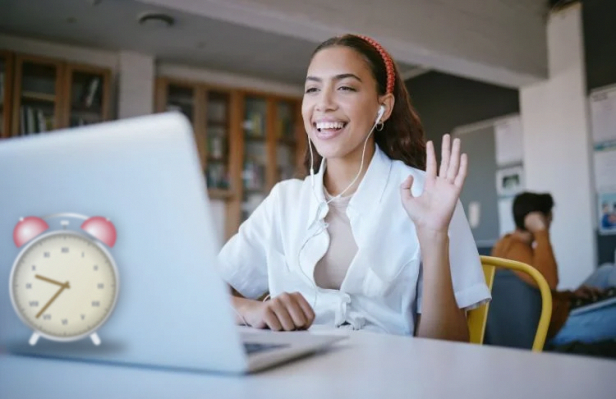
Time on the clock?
9:37
